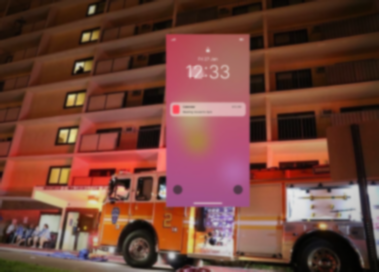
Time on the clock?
12:33
